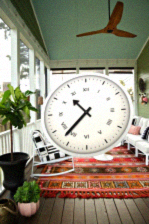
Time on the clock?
10:37
